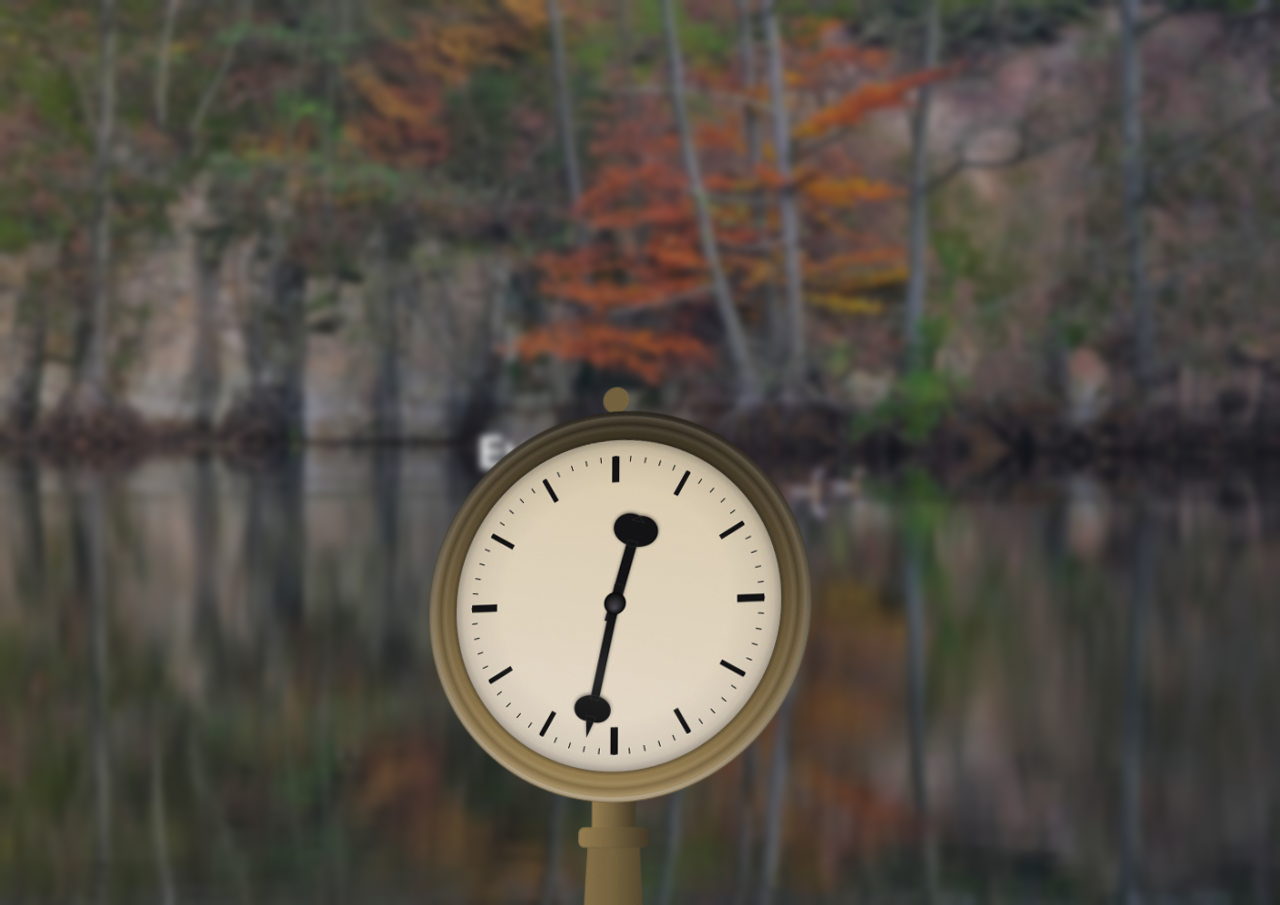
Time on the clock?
12:32
